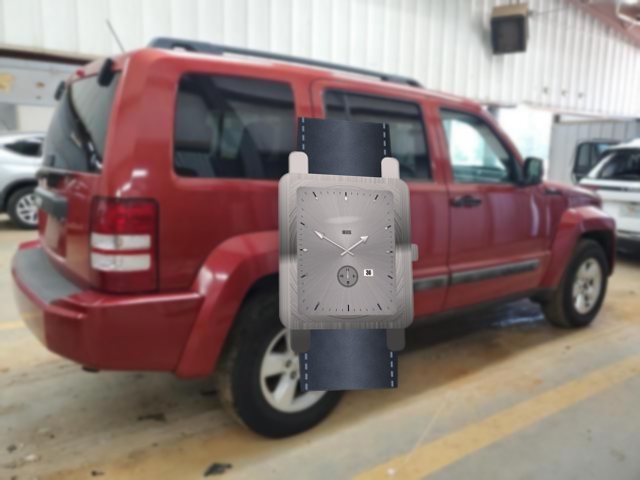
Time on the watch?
1:50
